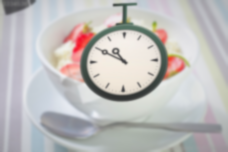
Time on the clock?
10:50
